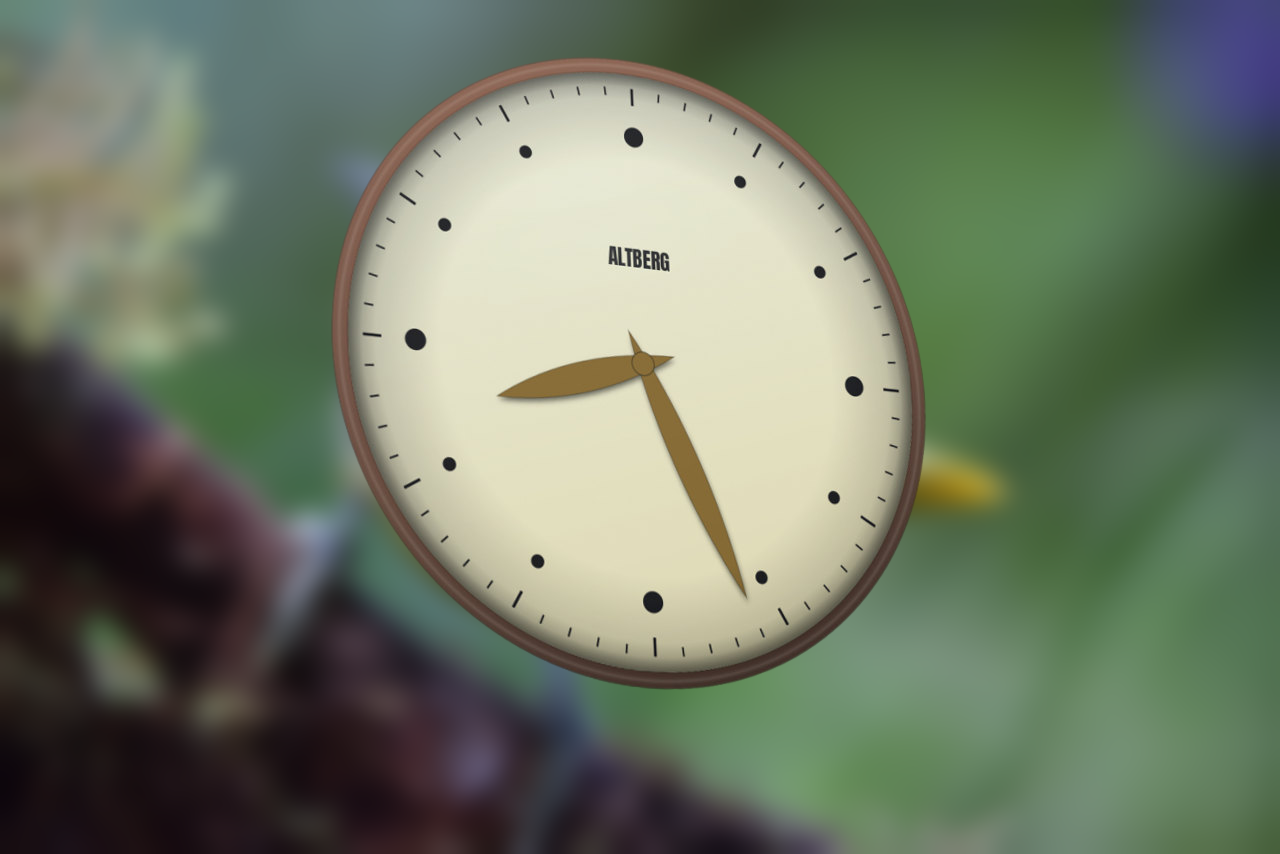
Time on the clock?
8:26
